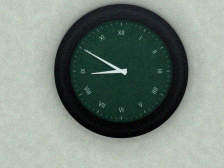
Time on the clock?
8:50
